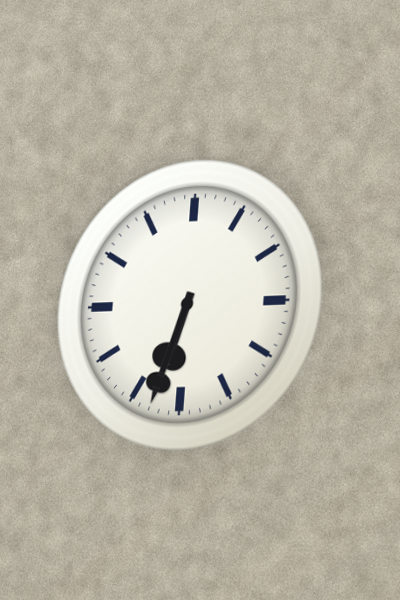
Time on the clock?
6:33
